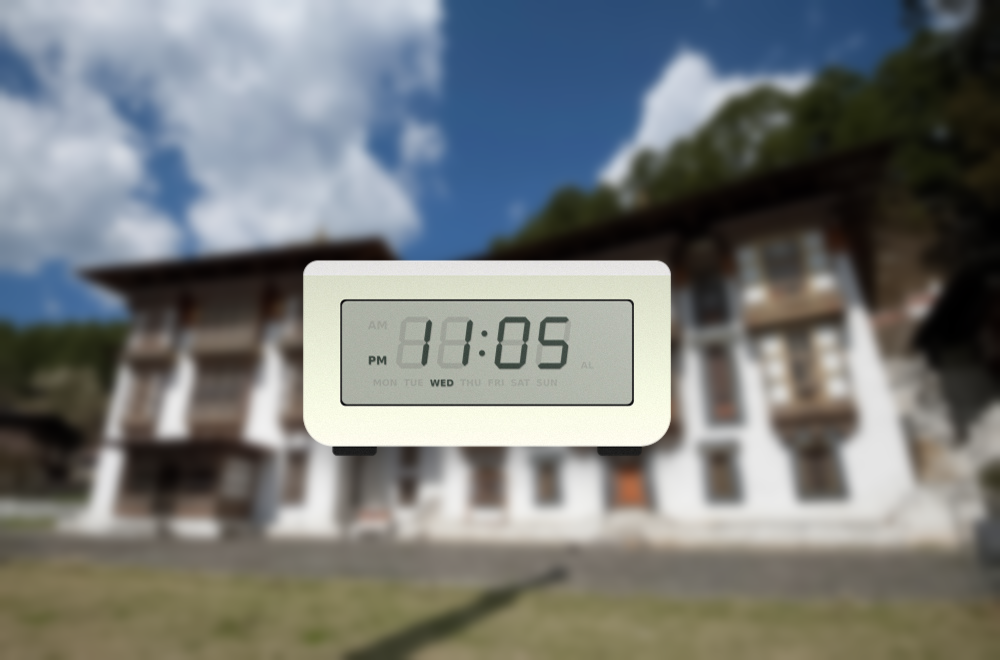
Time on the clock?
11:05
